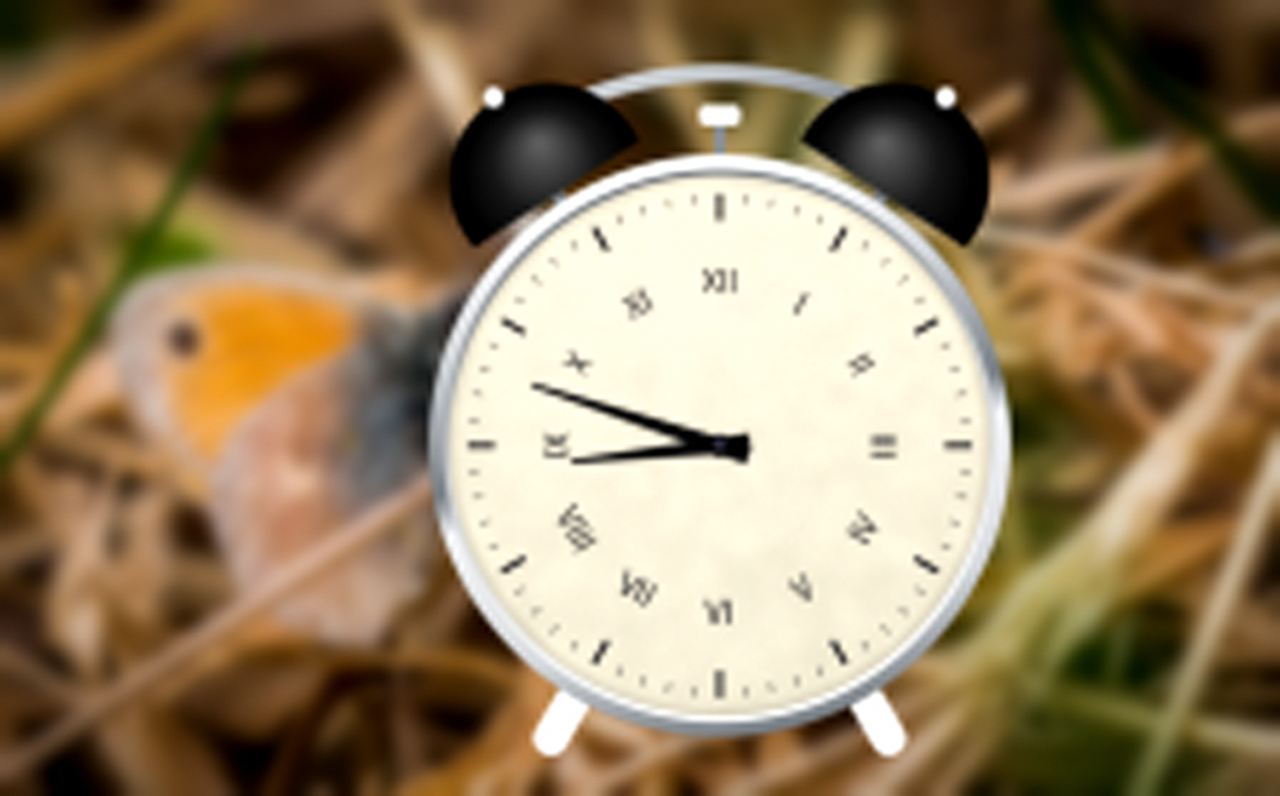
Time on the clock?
8:48
